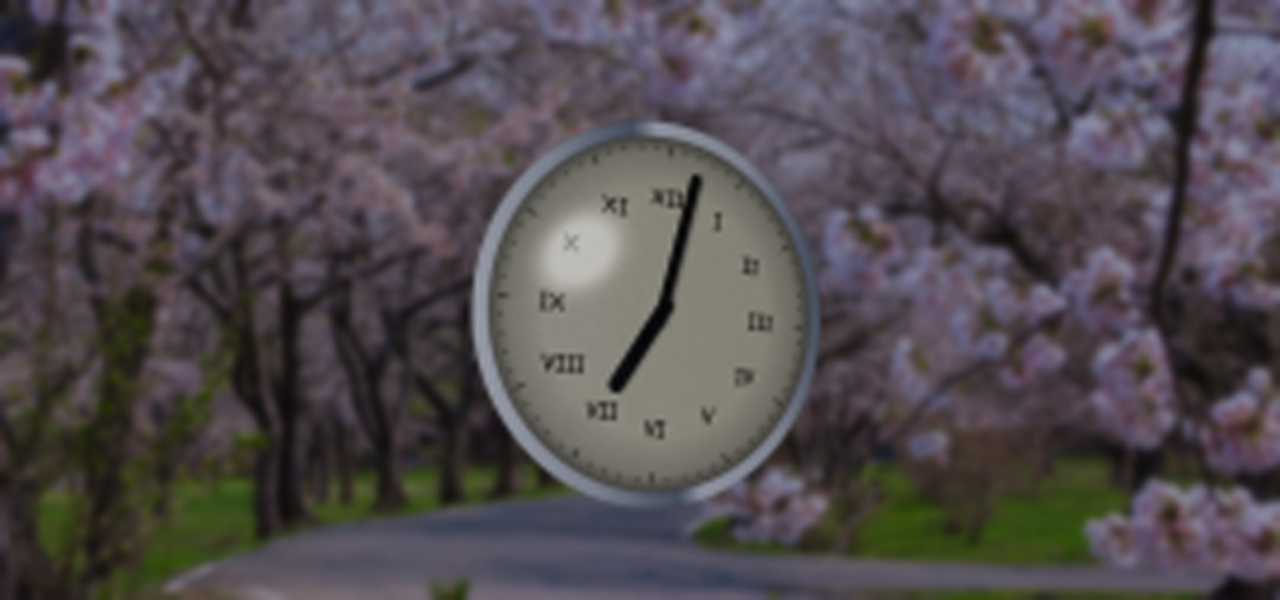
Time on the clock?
7:02
